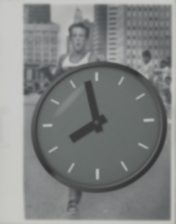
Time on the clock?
7:58
